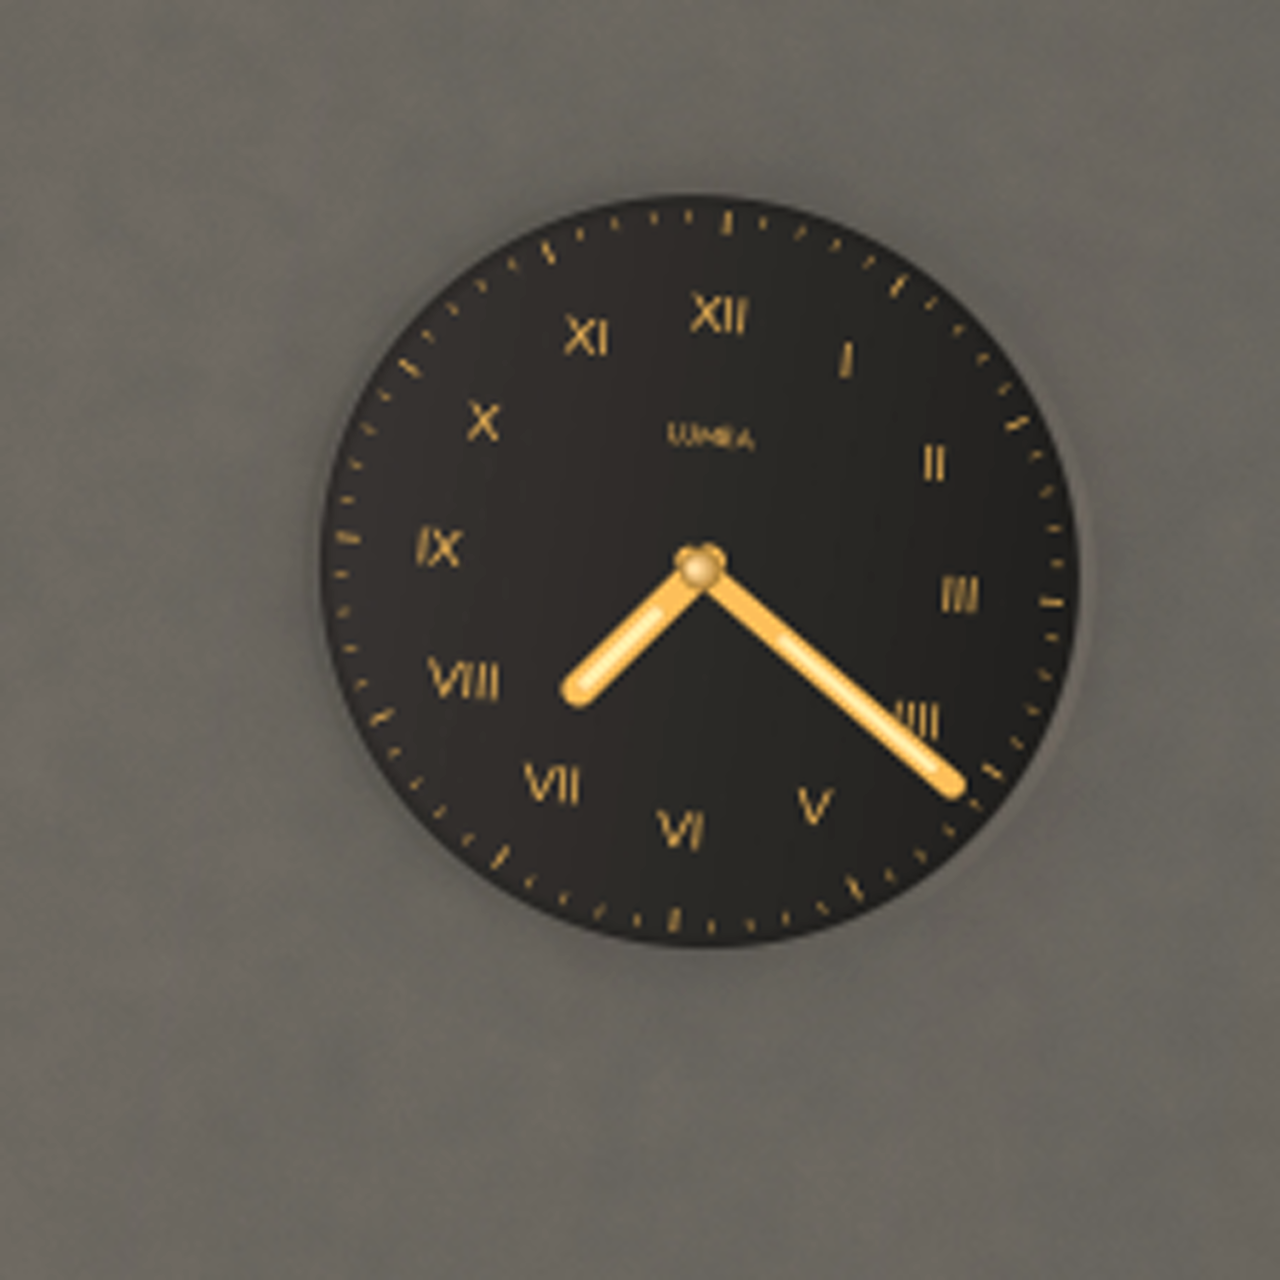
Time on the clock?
7:21
